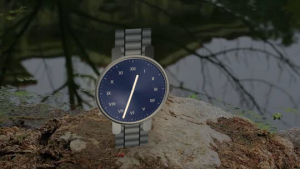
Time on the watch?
12:33
